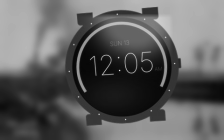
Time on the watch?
12:05
